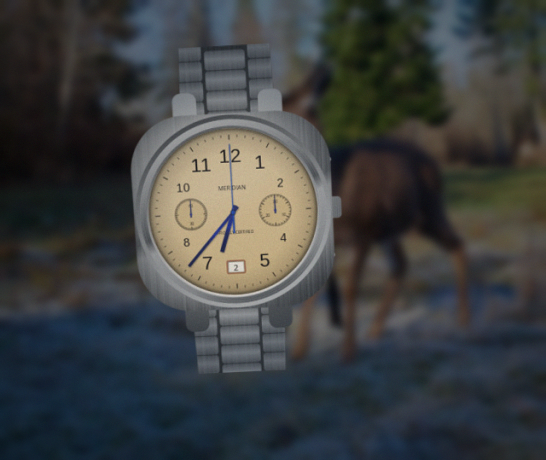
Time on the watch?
6:37
